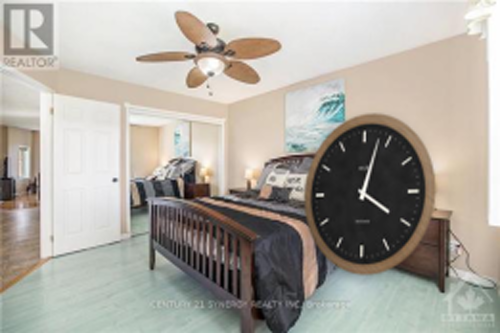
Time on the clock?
4:03
